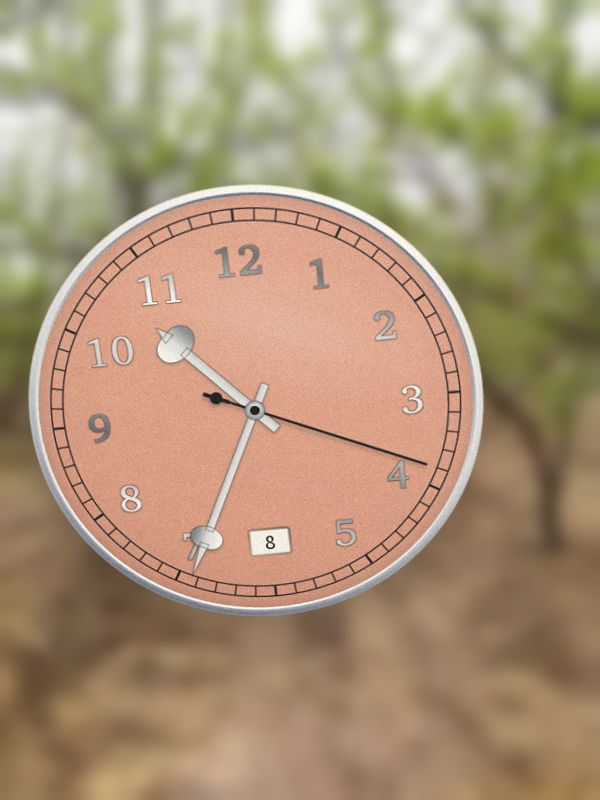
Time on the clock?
10:34:19
